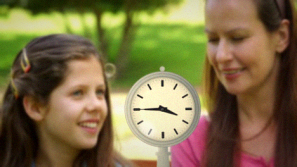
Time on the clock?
3:45
